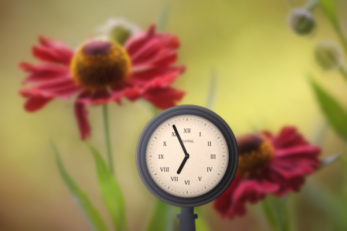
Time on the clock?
6:56
